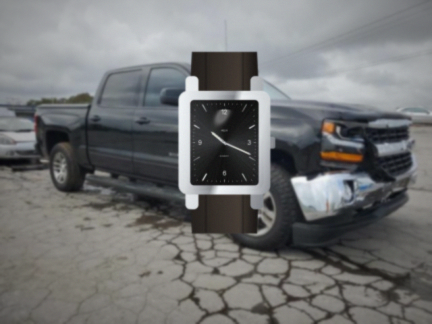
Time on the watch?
10:19
